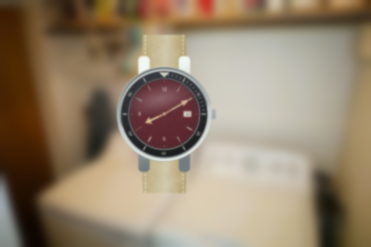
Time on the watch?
8:10
